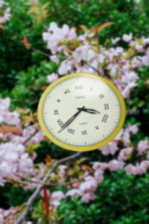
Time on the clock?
3:38
